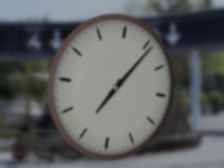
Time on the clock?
7:06
